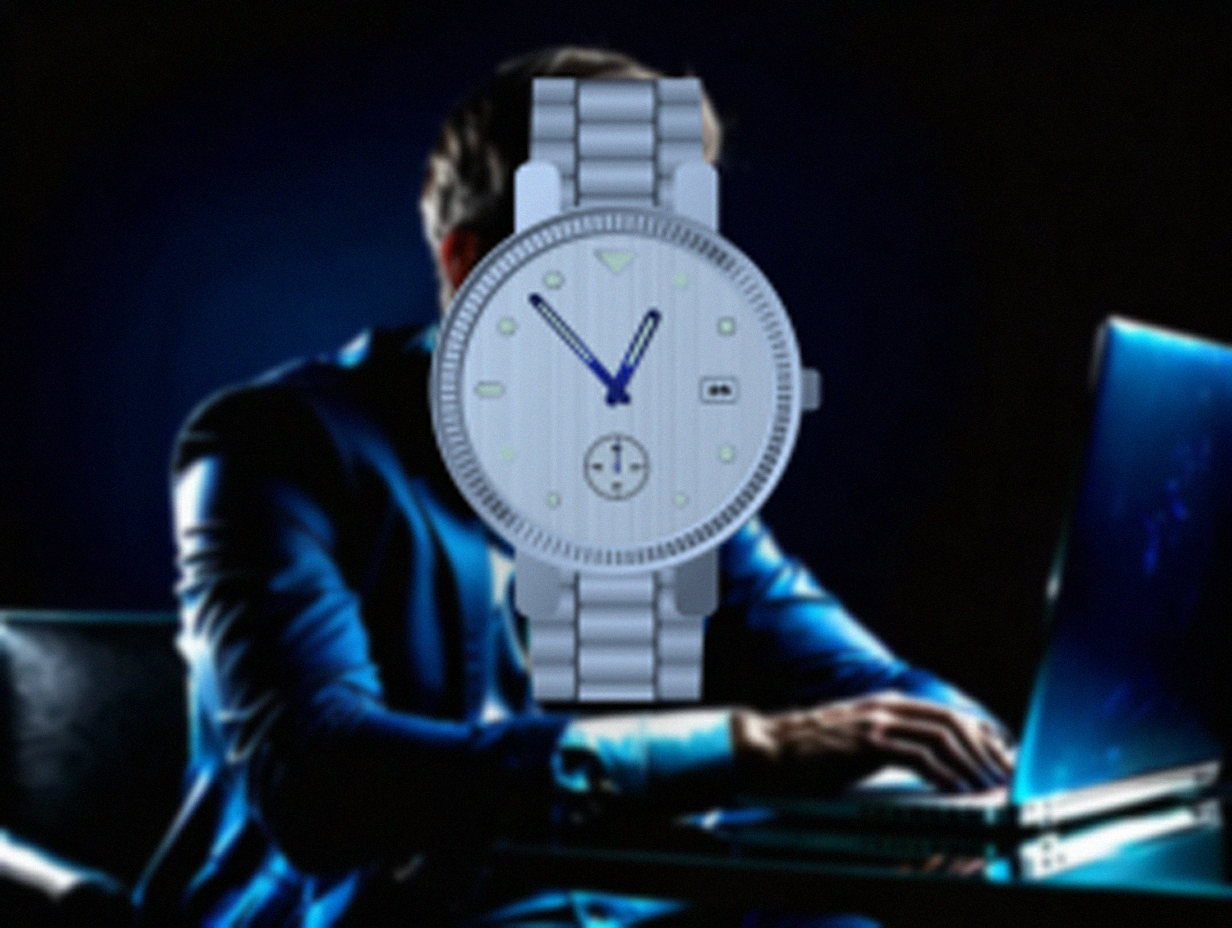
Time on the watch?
12:53
